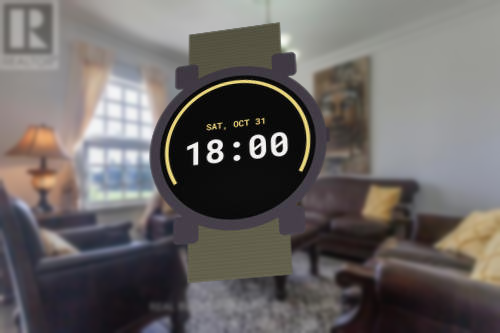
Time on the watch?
18:00
